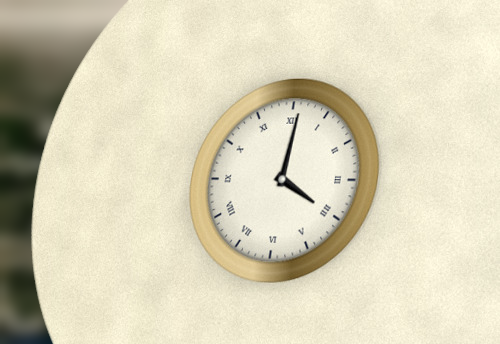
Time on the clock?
4:01
